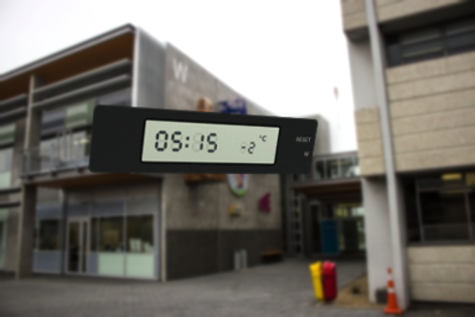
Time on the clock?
5:15
